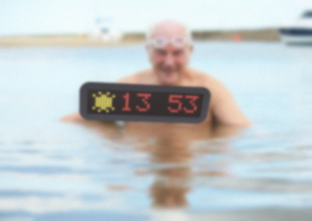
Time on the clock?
13:53
